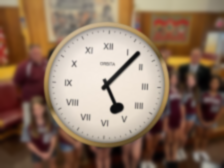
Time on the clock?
5:07
